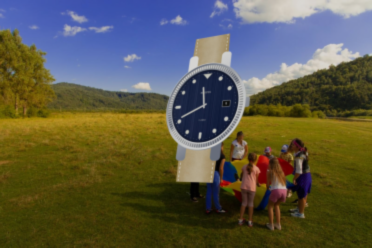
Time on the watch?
11:41
